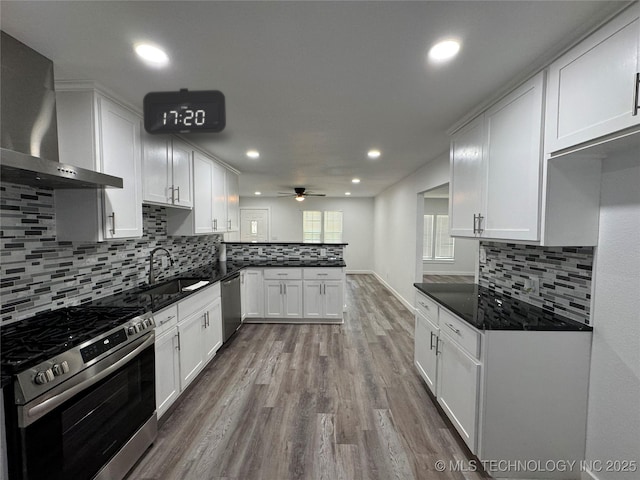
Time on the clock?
17:20
